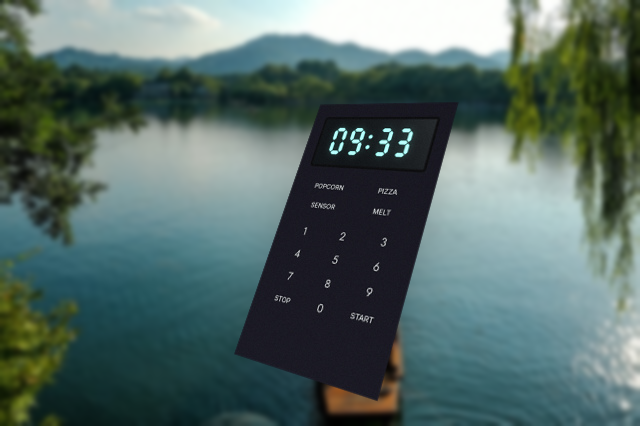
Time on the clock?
9:33
